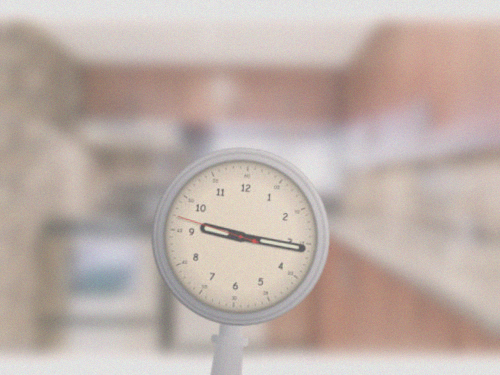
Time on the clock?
9:15:47
